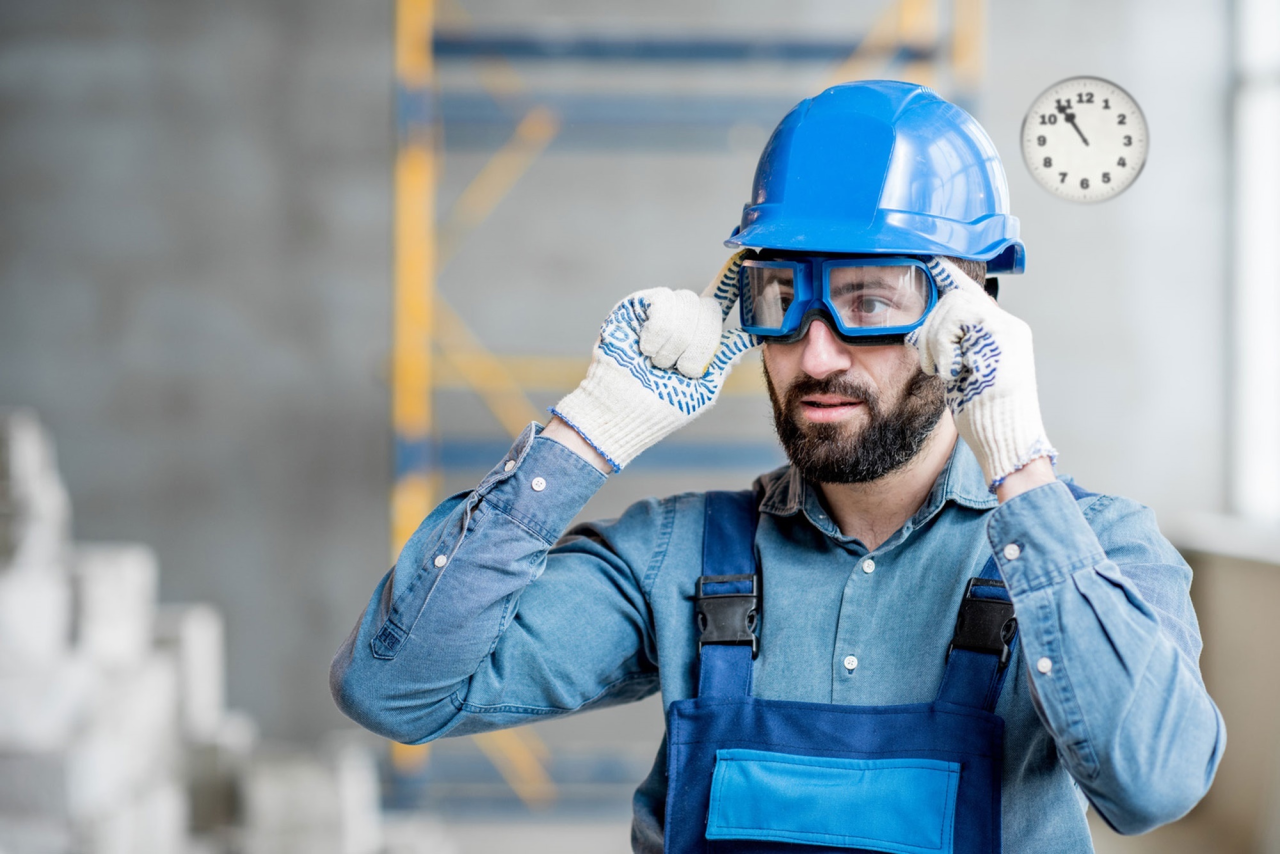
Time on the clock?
10:54
